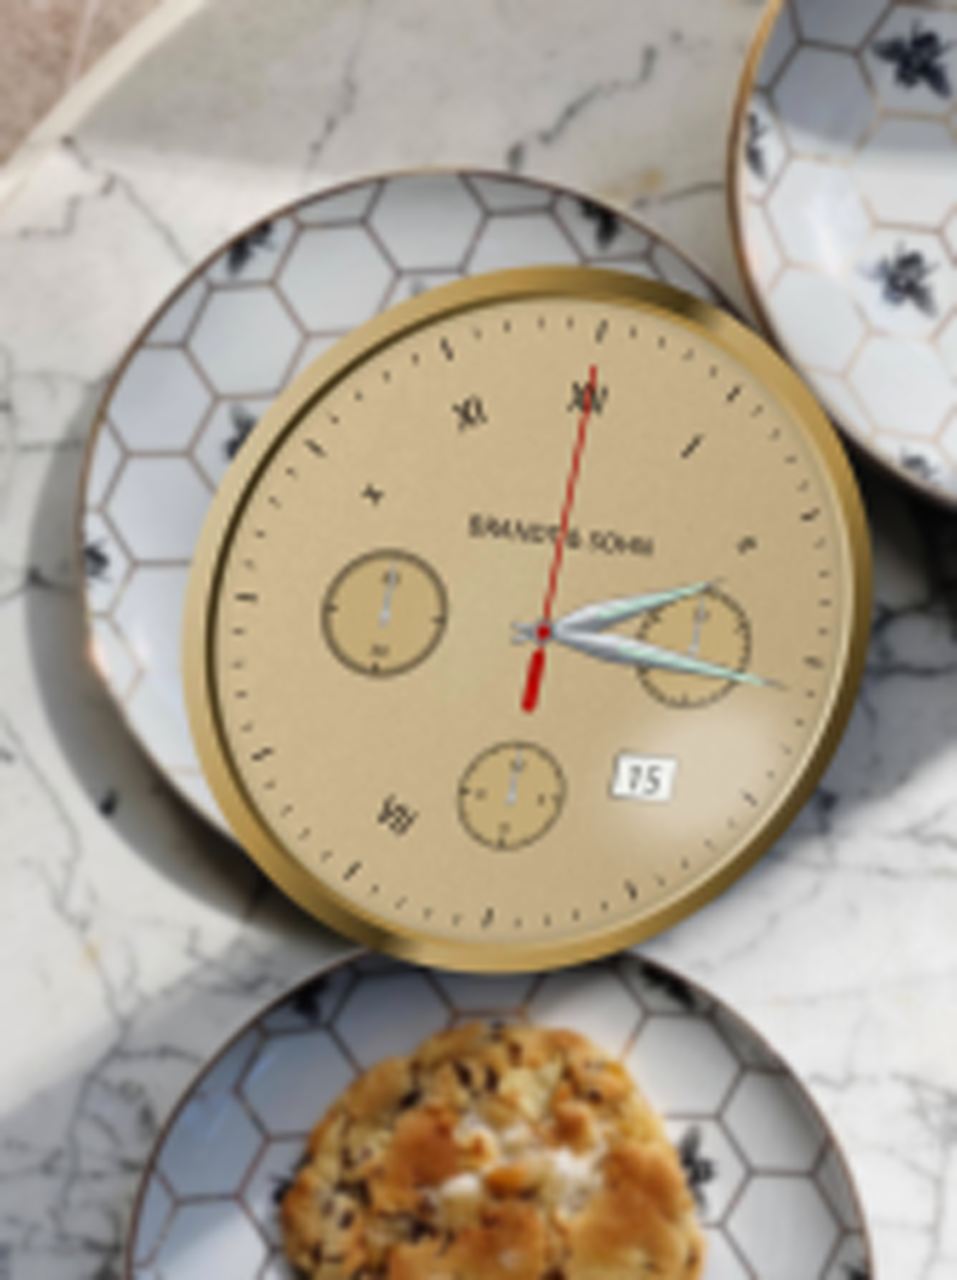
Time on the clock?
2:16
